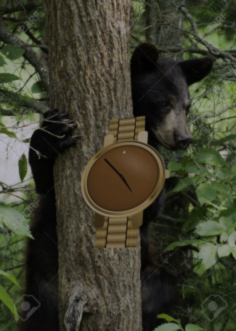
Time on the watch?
4:53
